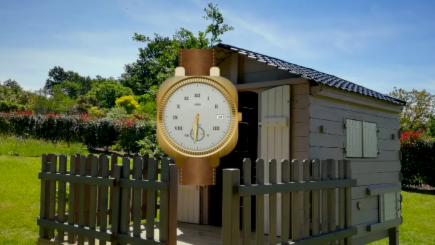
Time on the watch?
6:31
